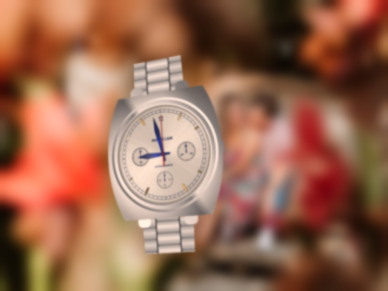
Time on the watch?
8:58
